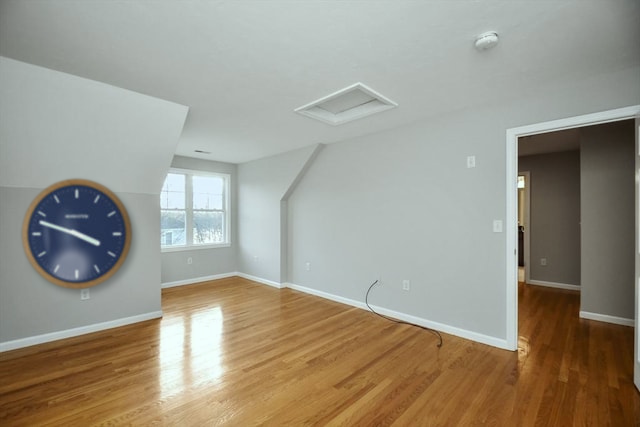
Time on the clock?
3:48
